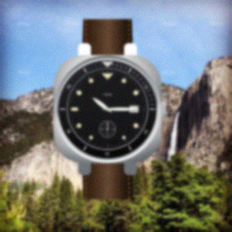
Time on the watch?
10:15
